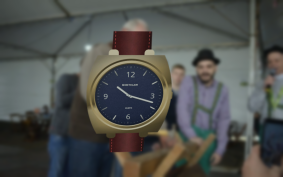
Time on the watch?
10:18
